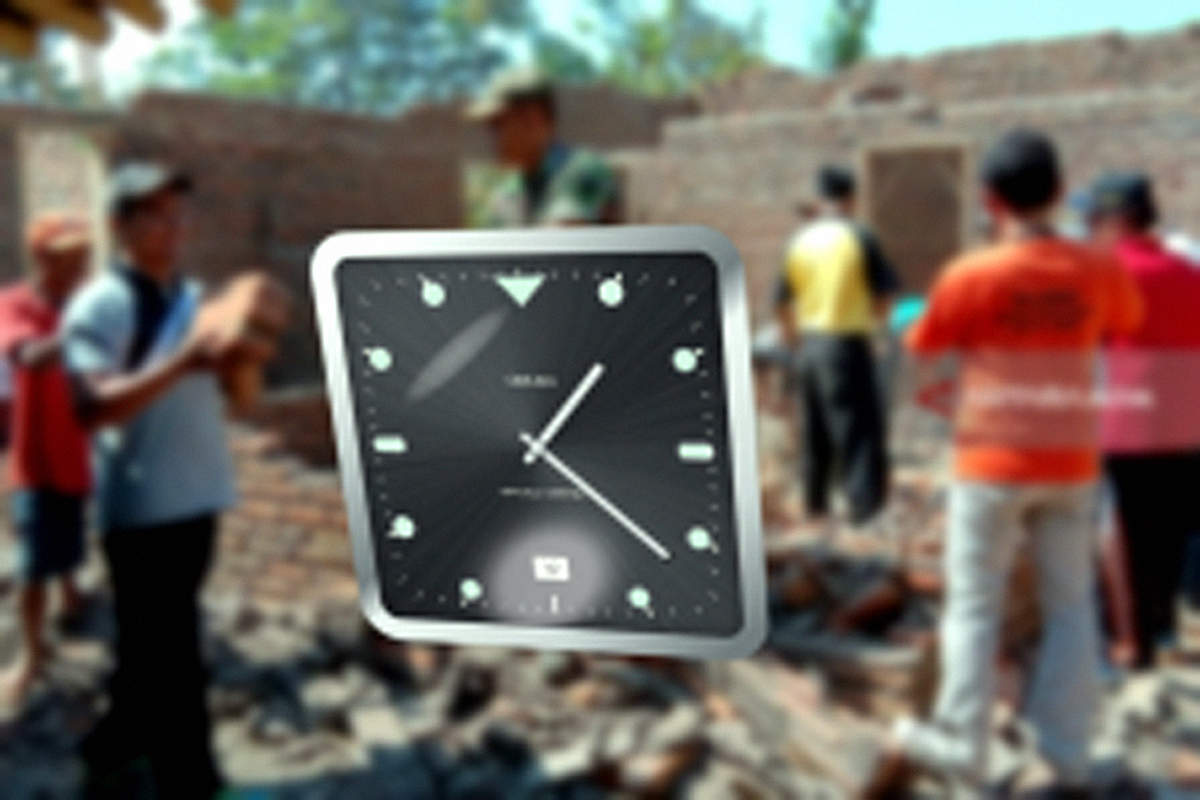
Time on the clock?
1:22
